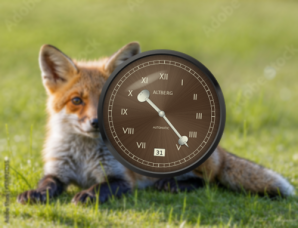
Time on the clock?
10:23
